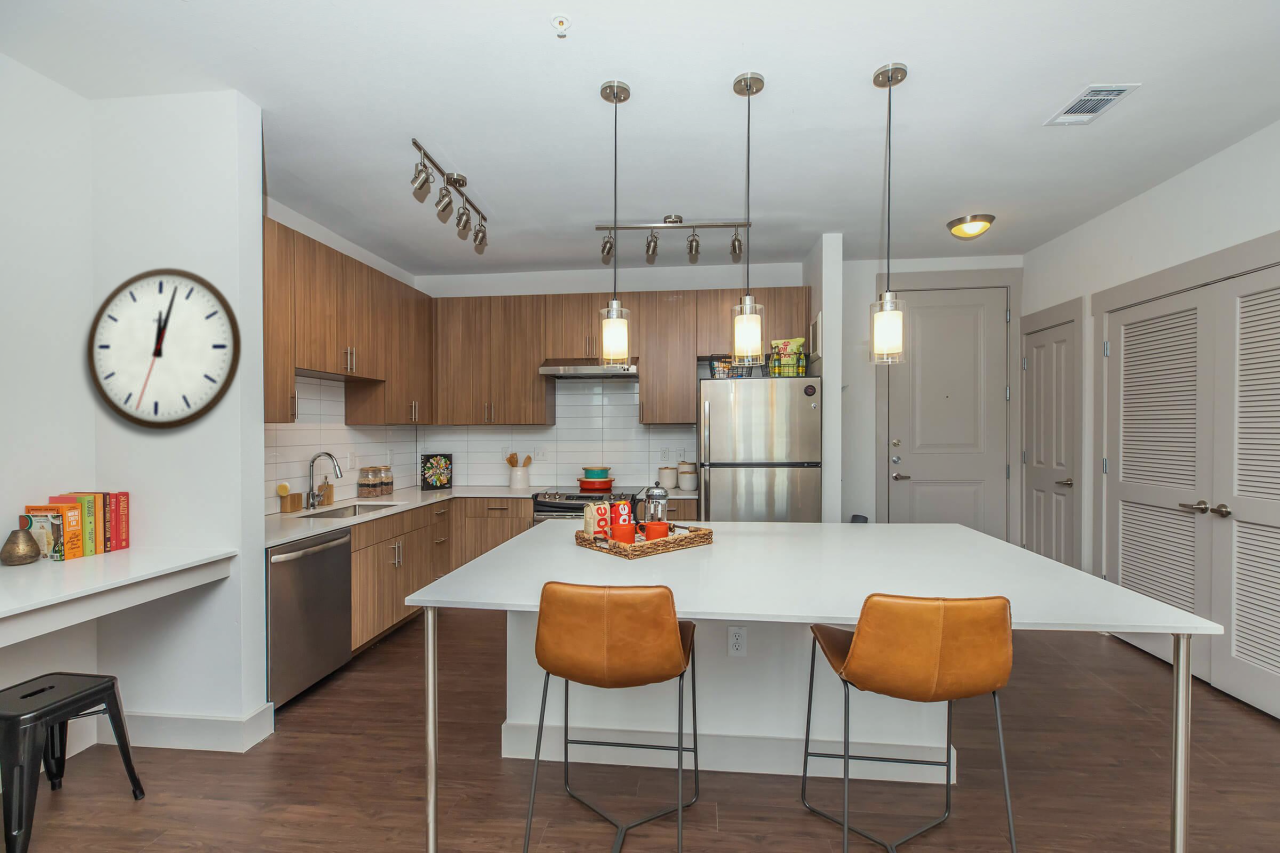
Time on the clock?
12:02:33
